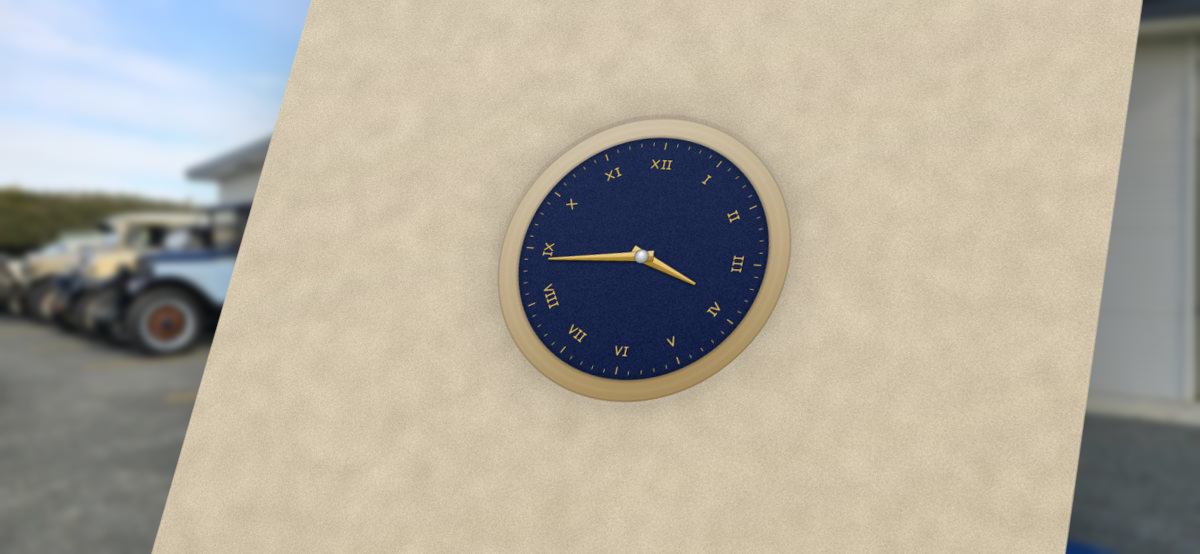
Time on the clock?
3:44
